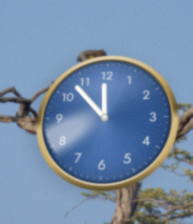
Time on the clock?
11:53
